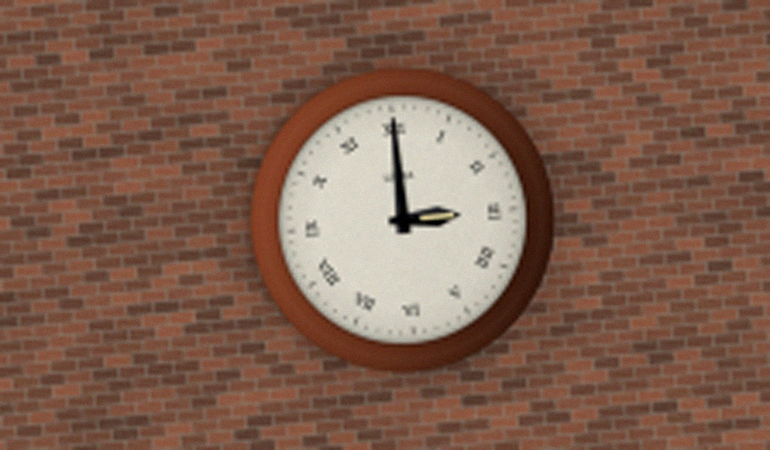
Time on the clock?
3:00
